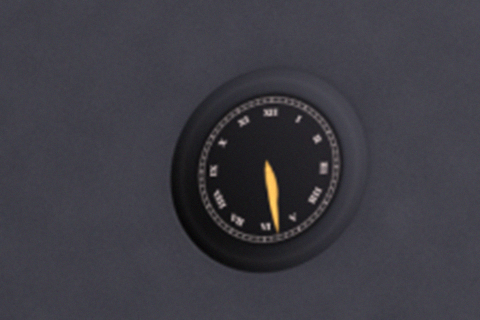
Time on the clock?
5:28
